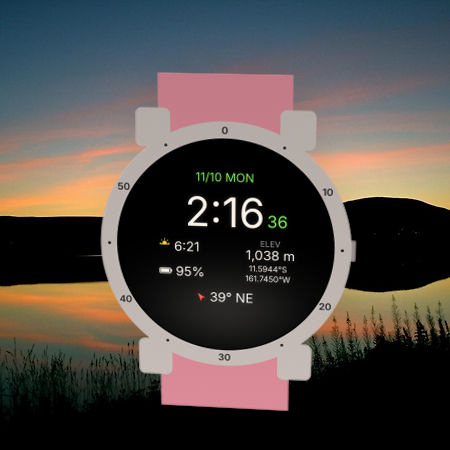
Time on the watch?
2:16:36
